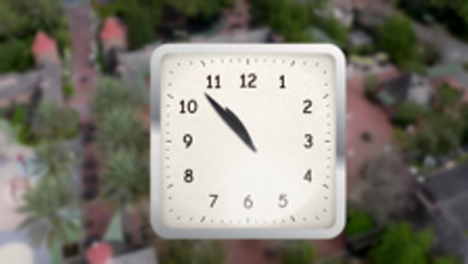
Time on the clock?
10:53
